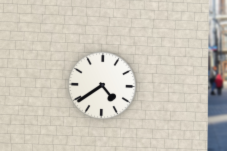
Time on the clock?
4:39
